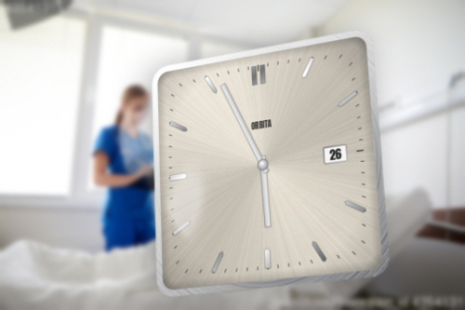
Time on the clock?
5:56
